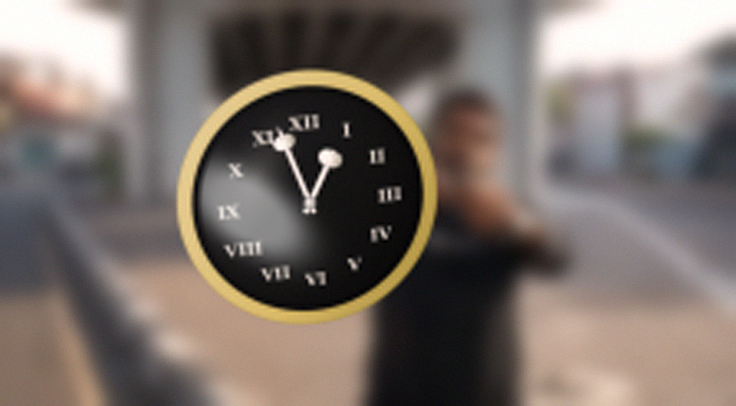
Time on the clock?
12:57
